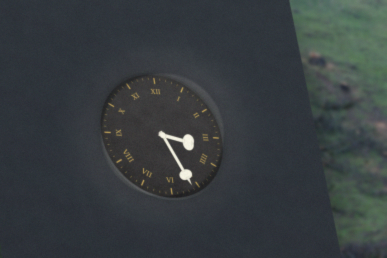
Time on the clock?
3:26
